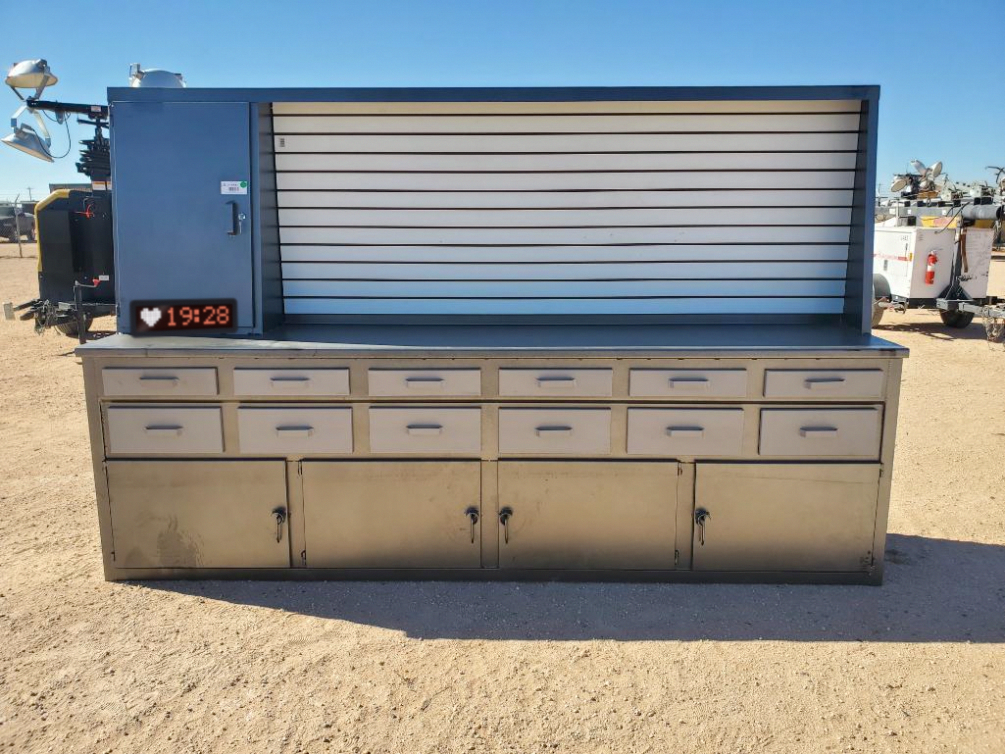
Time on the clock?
19:28
